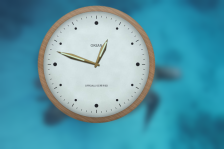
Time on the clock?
12:48
